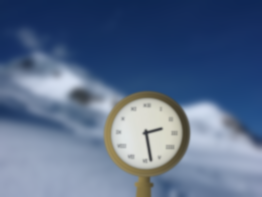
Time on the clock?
2:28
